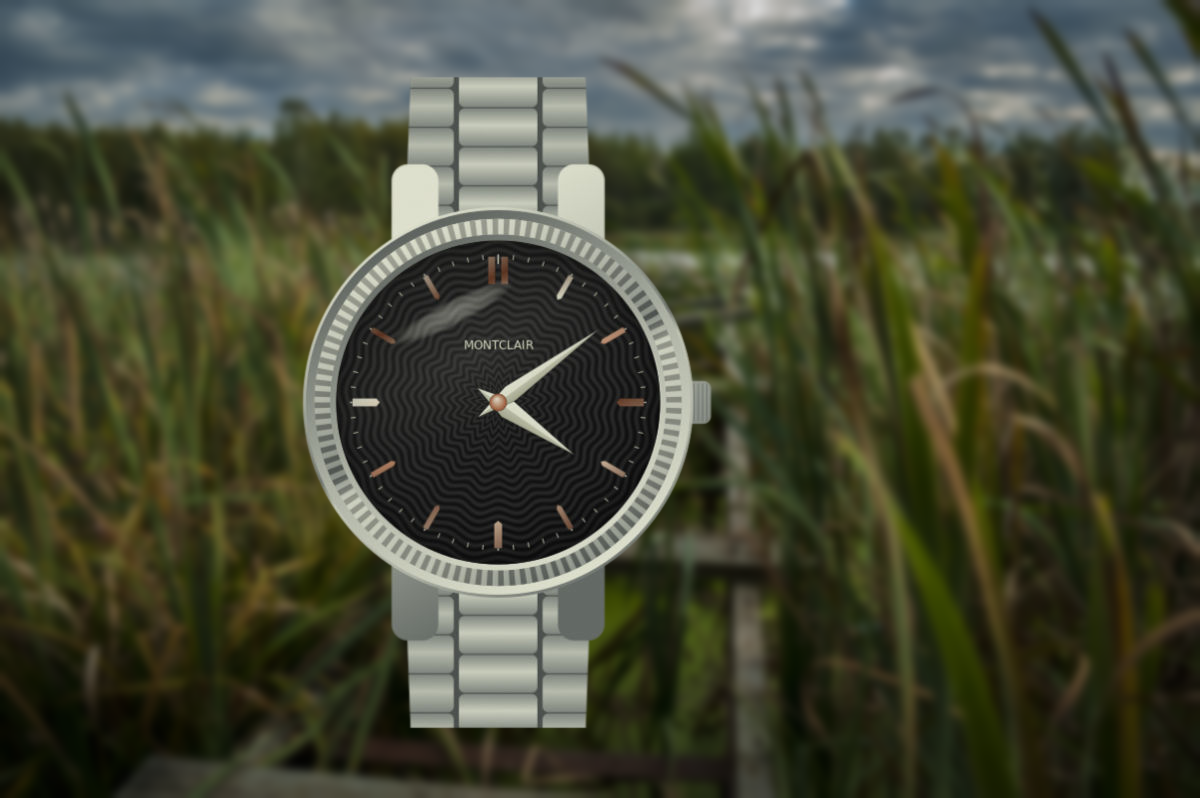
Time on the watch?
4:09
